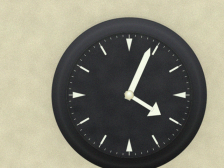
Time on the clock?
4:04
